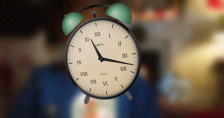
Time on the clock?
11:18
